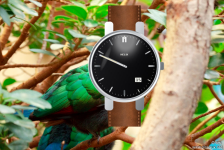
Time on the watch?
9:49
